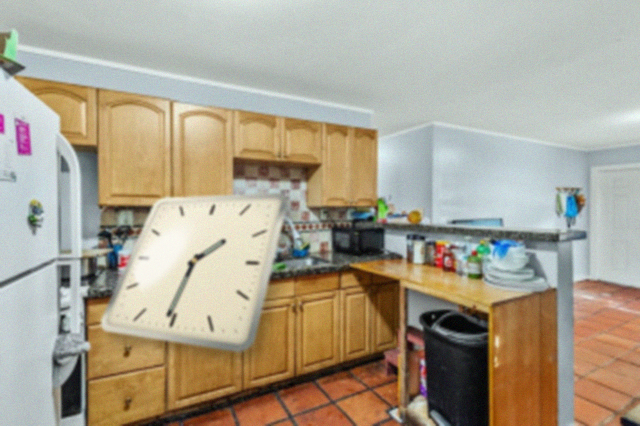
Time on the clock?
1:31
